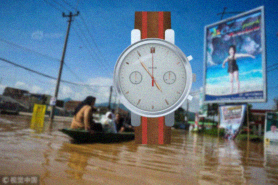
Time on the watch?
4:54
